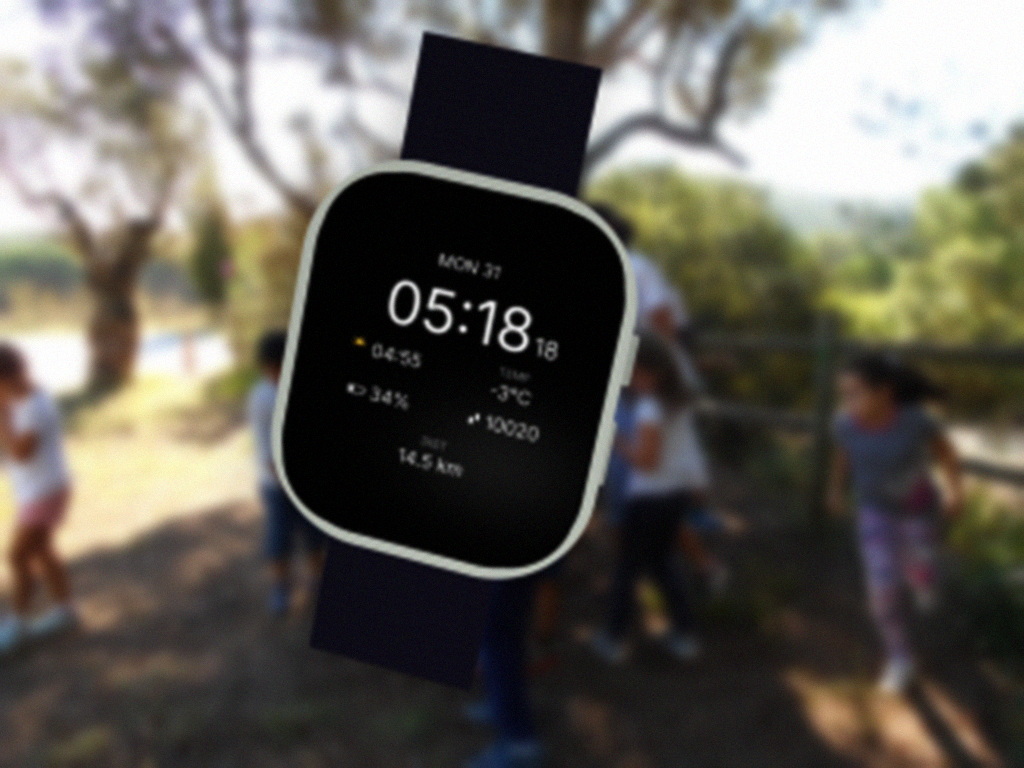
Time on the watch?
5:18
